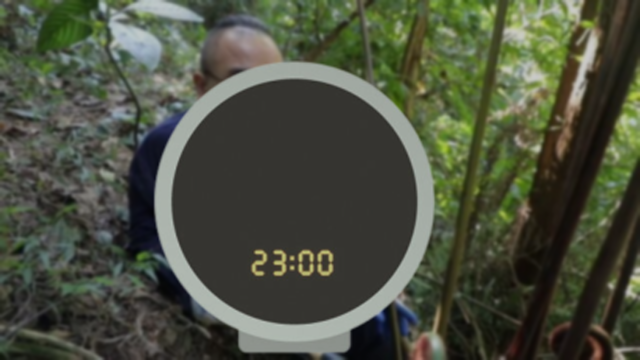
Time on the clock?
23:00
